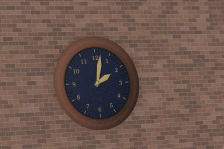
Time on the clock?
2:02
